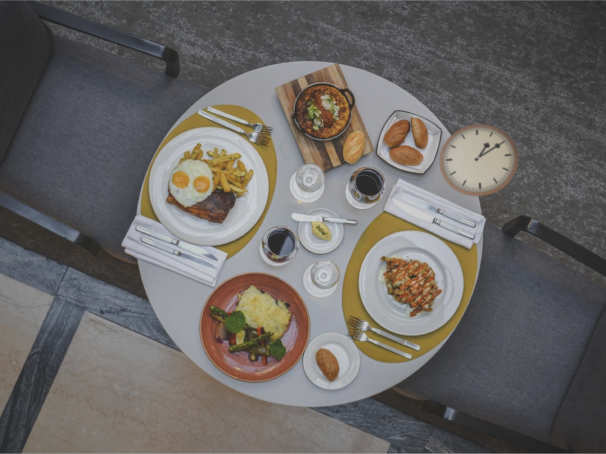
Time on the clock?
1:10
